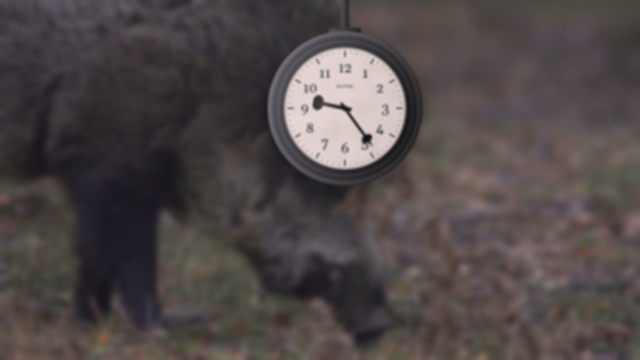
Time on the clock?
9:24
